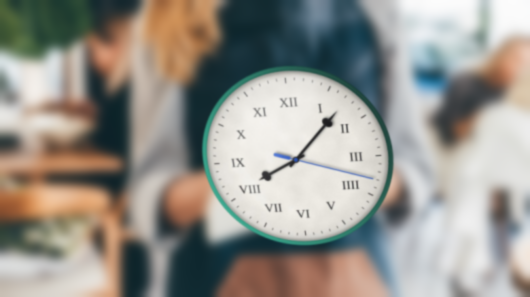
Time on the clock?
8:07:18
